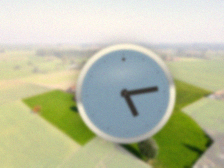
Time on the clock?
5:14
